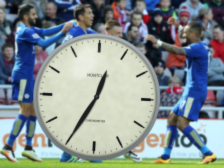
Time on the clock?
12:35
